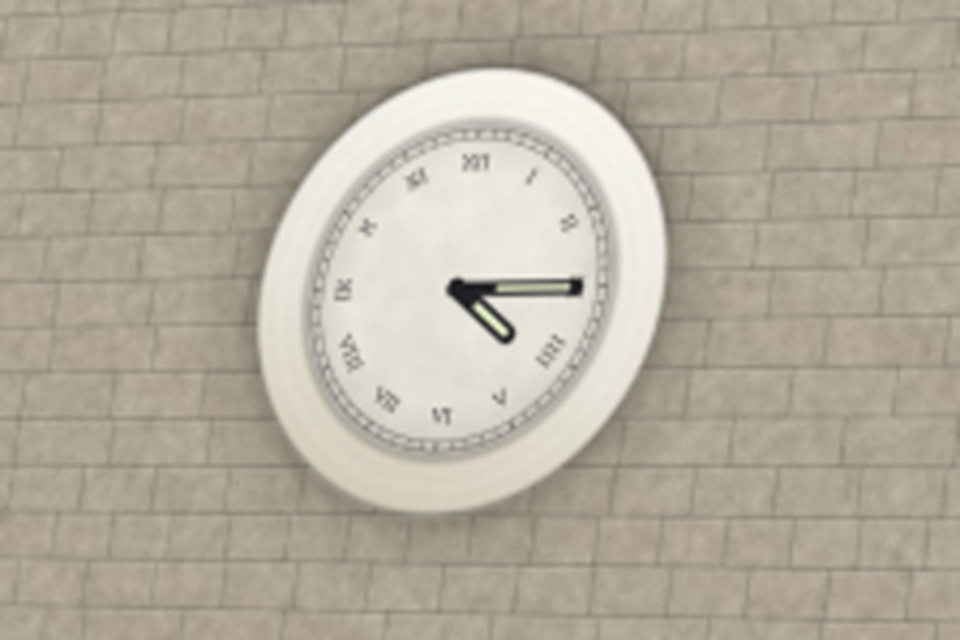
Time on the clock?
4:15
